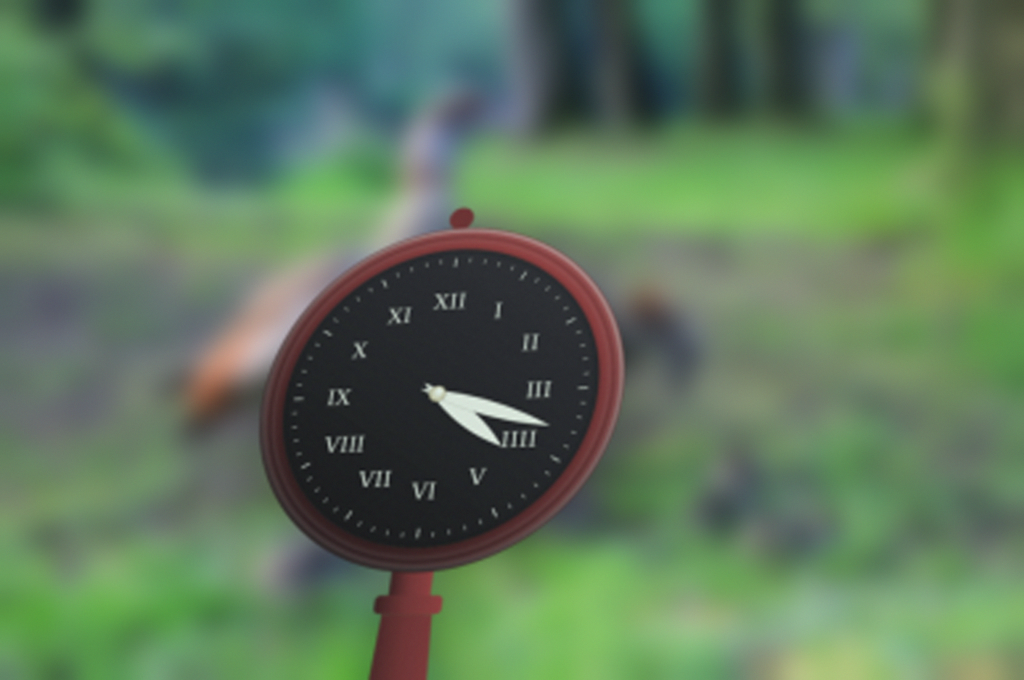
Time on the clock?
4:18
